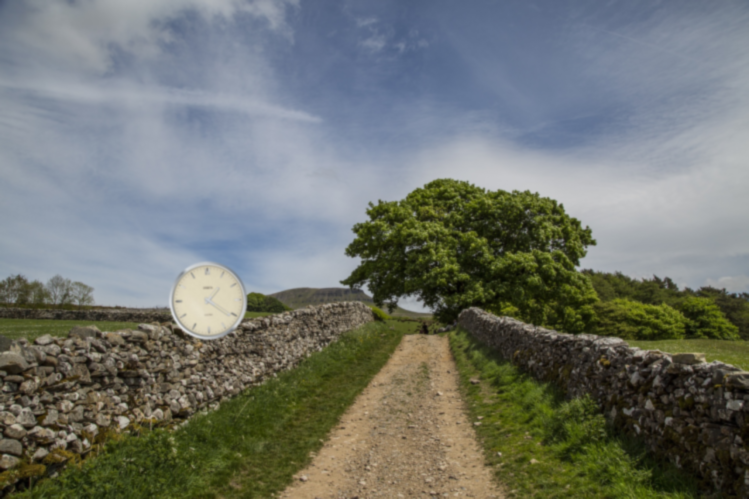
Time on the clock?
1:21
